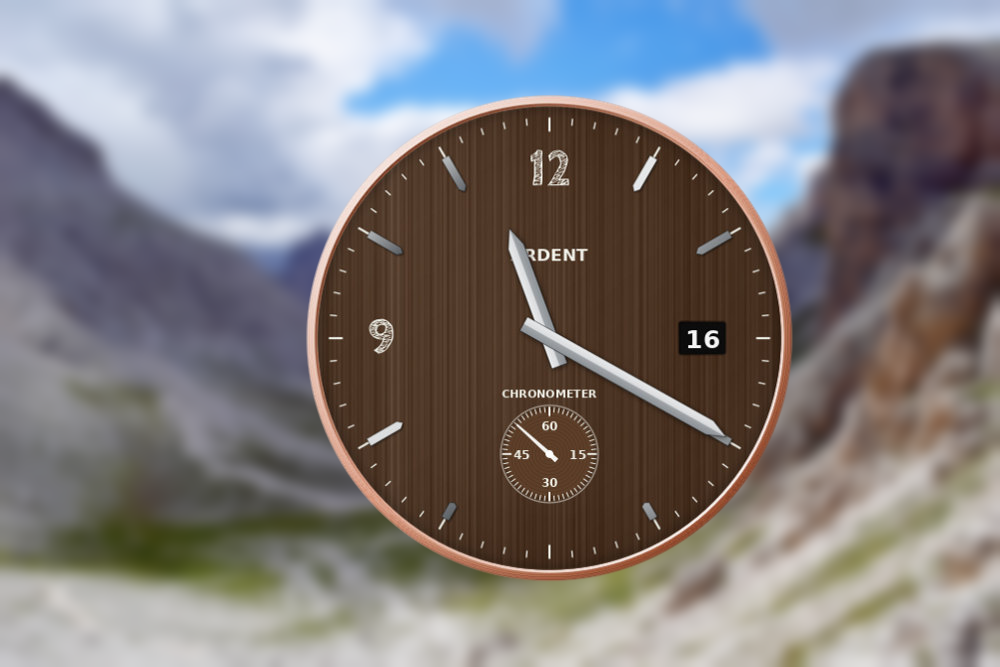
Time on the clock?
11:19:52
